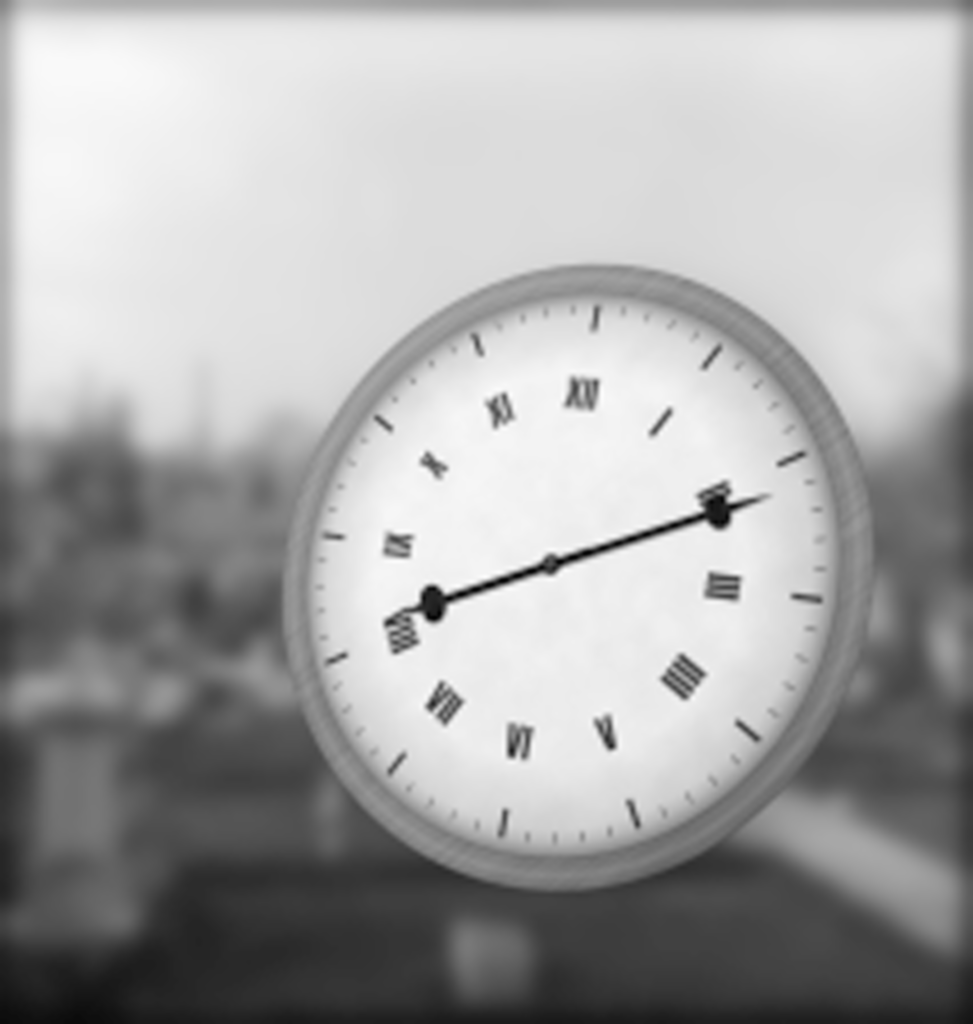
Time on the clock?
8:11
